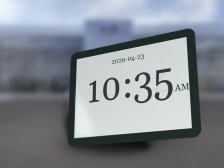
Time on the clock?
10:35
